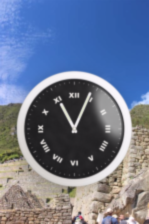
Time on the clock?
11:04
